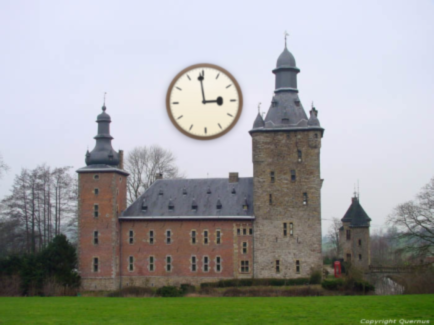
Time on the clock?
2:59
